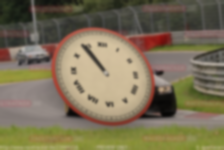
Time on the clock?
10:54
